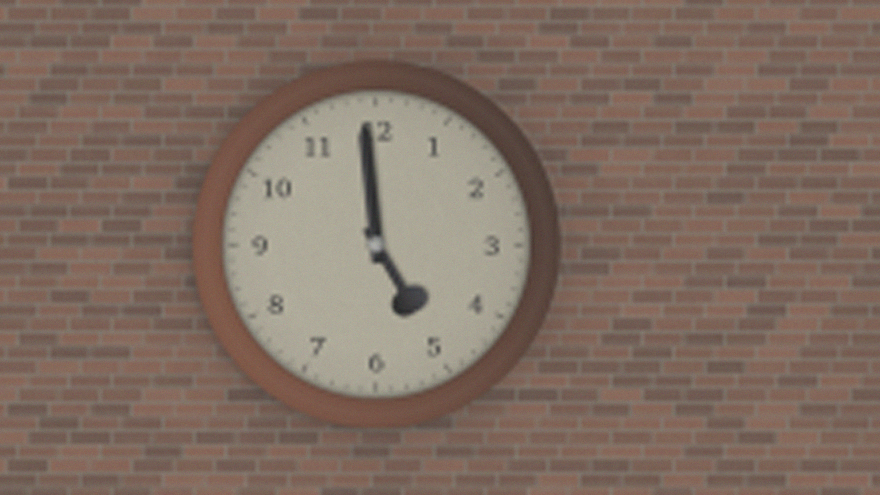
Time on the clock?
4:59
